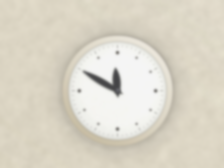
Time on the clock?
11:50
